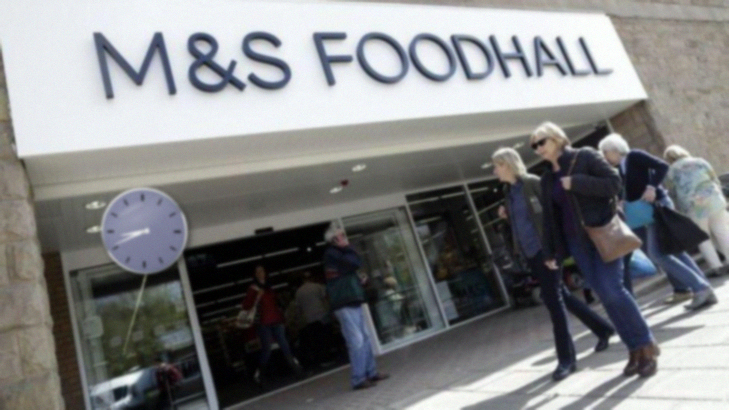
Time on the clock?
8:41
